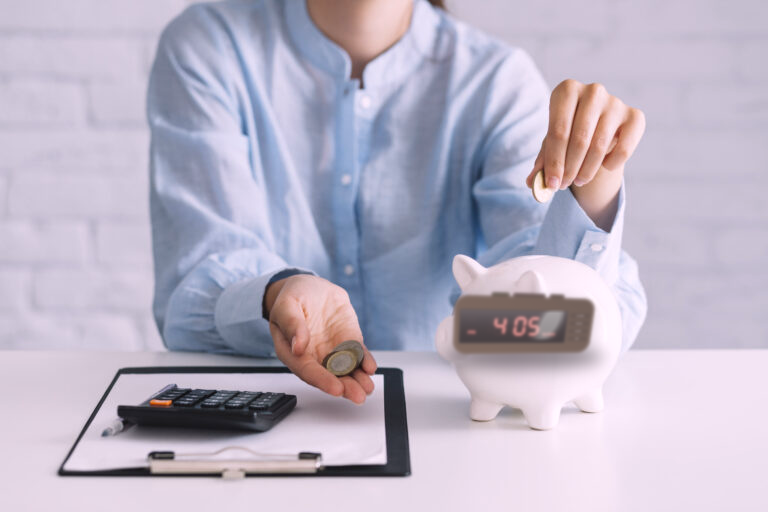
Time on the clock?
4:05
